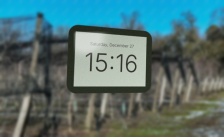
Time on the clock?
15:16
